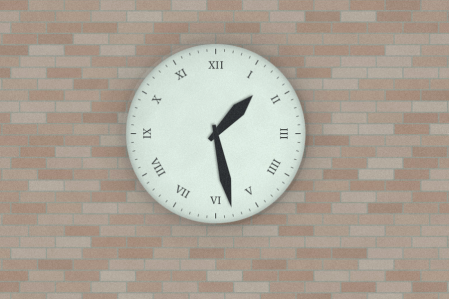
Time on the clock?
1:28
